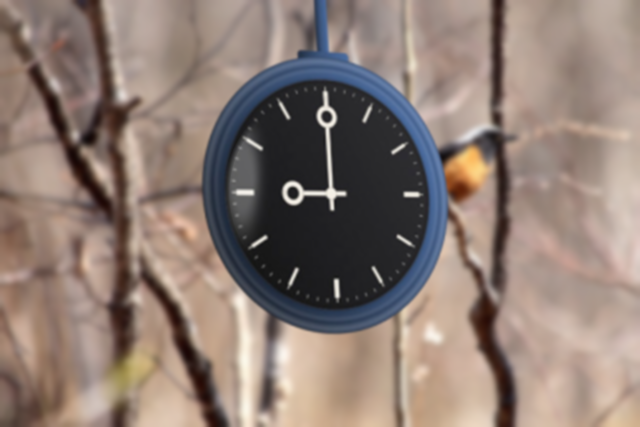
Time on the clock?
9:00
